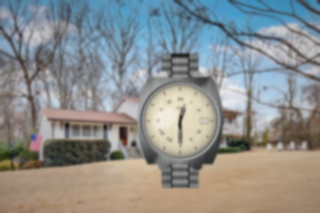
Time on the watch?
12:30
